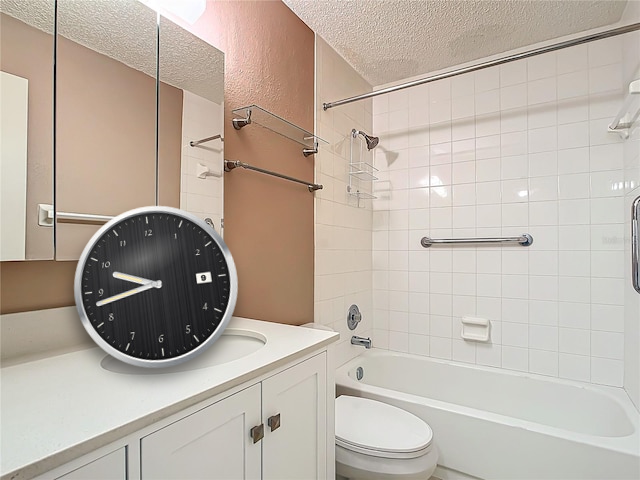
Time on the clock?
9:43
